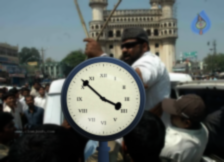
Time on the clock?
3:52
